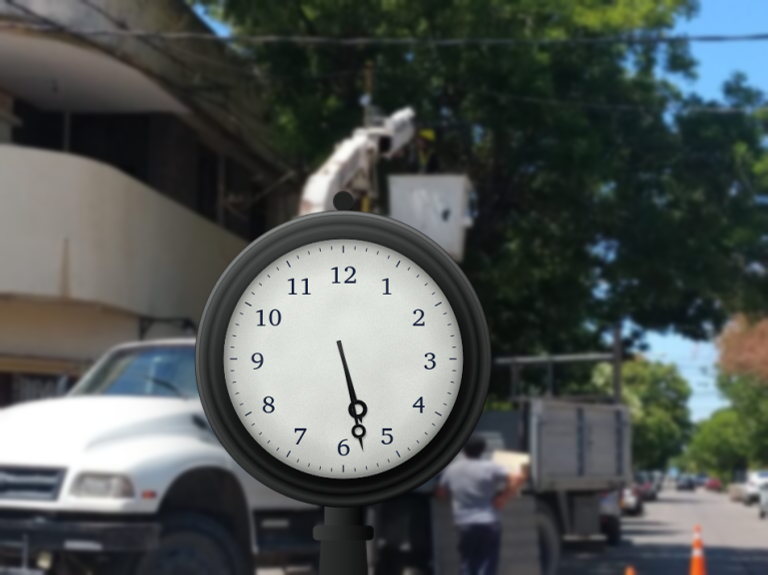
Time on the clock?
5:28
